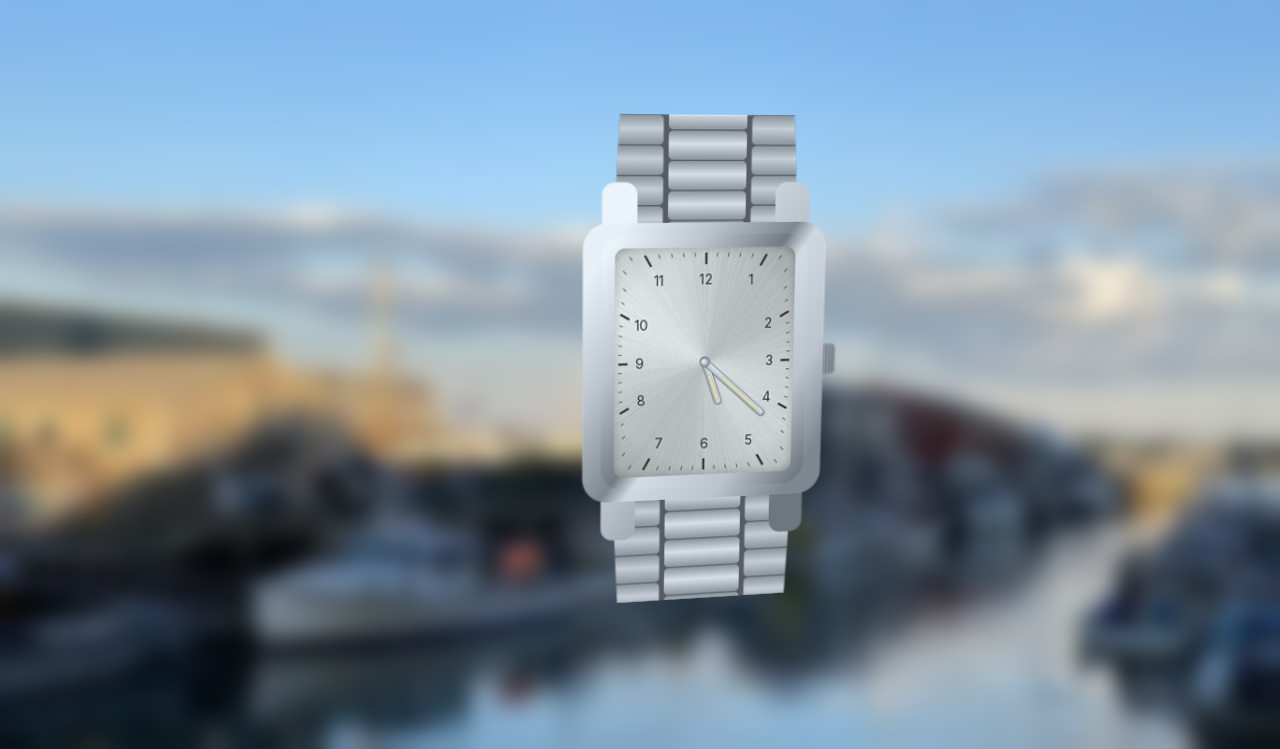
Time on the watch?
5:22
